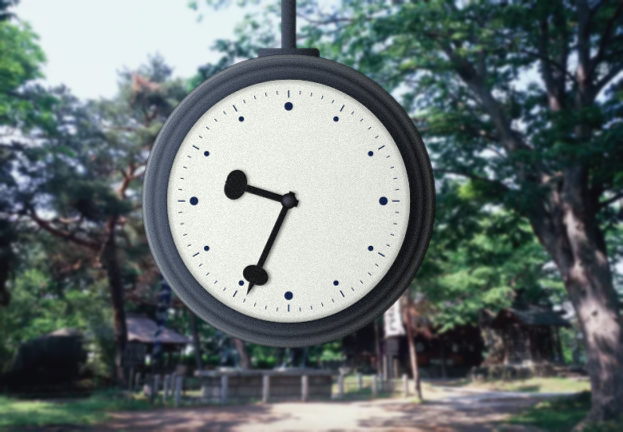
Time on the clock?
9:34
